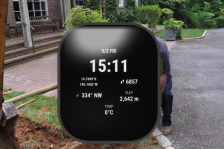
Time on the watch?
15:11
